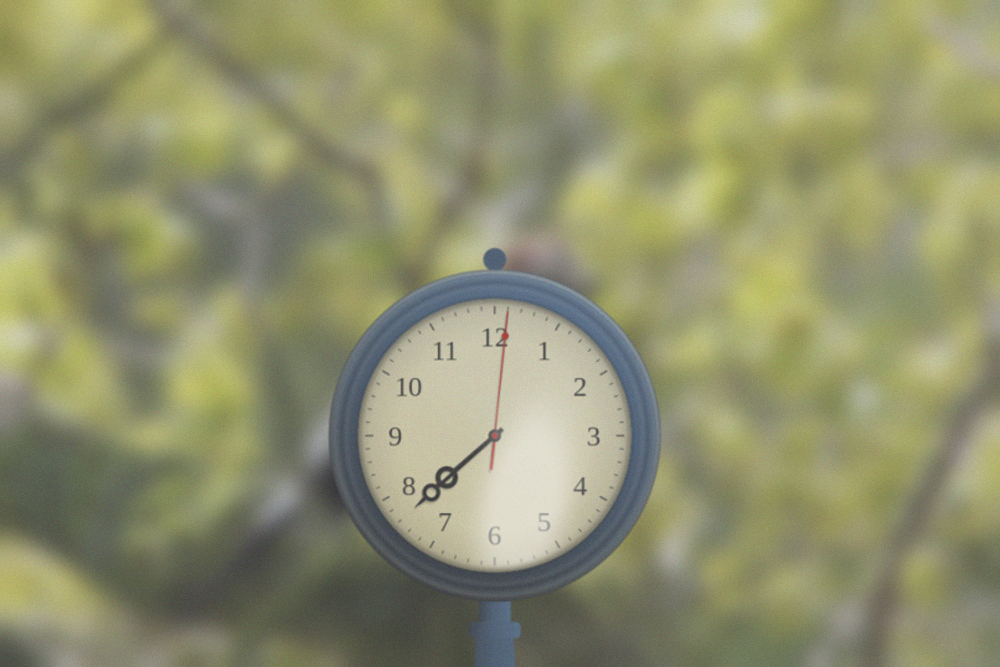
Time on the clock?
7:38:01
